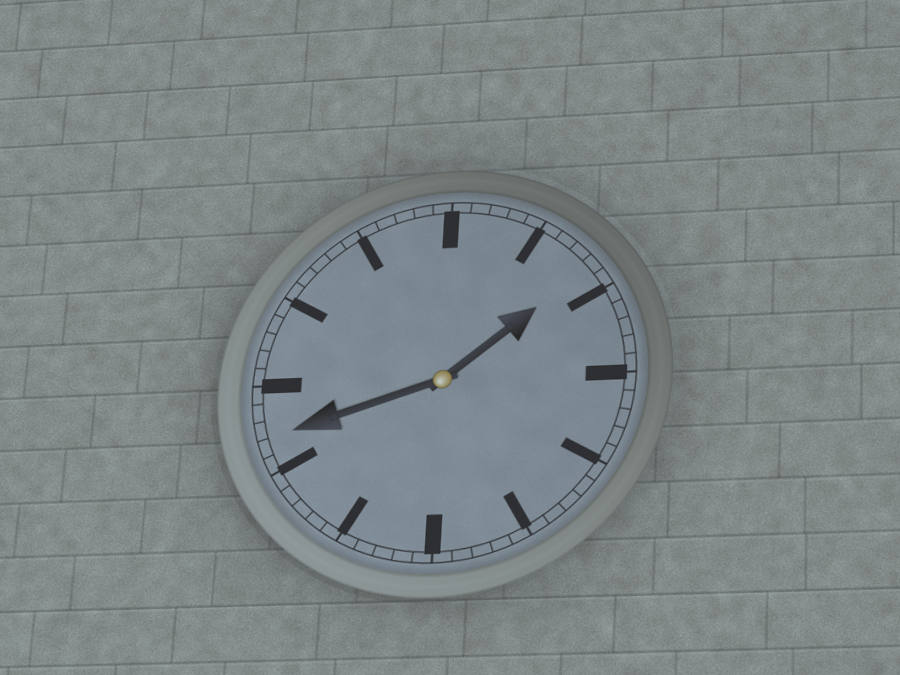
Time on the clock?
1:42
